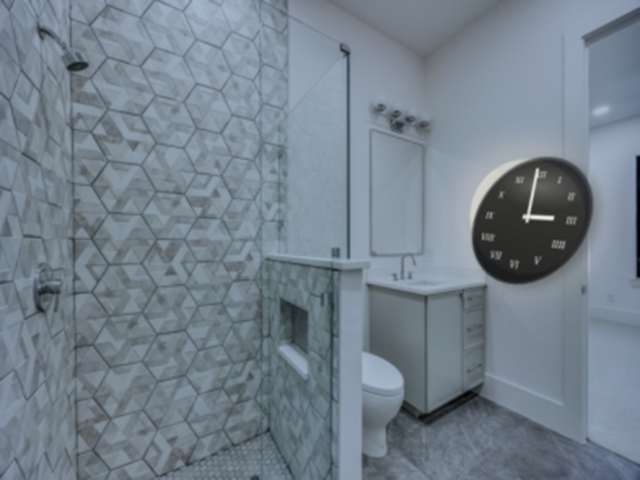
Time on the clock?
2:59
